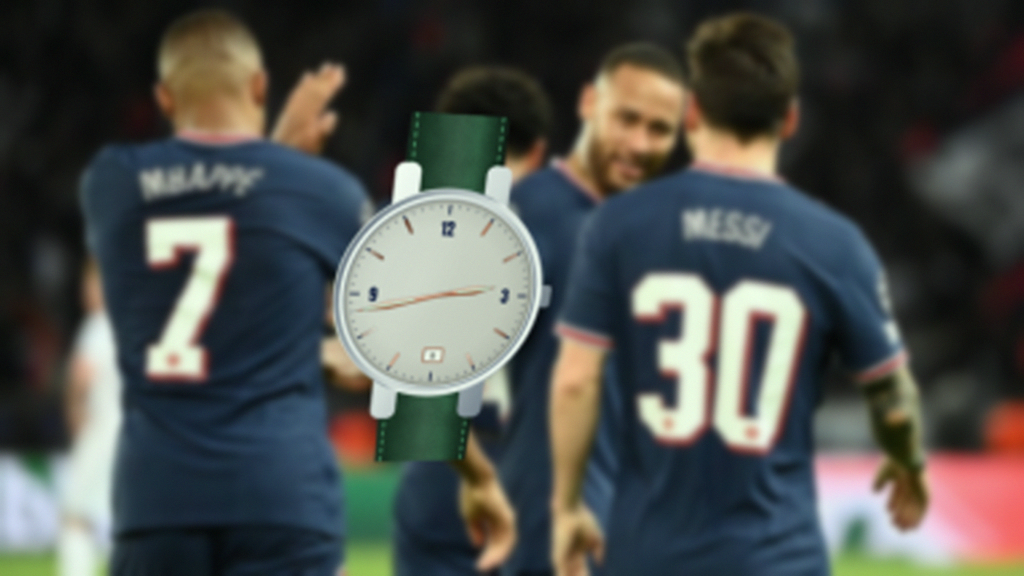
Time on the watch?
2:43
